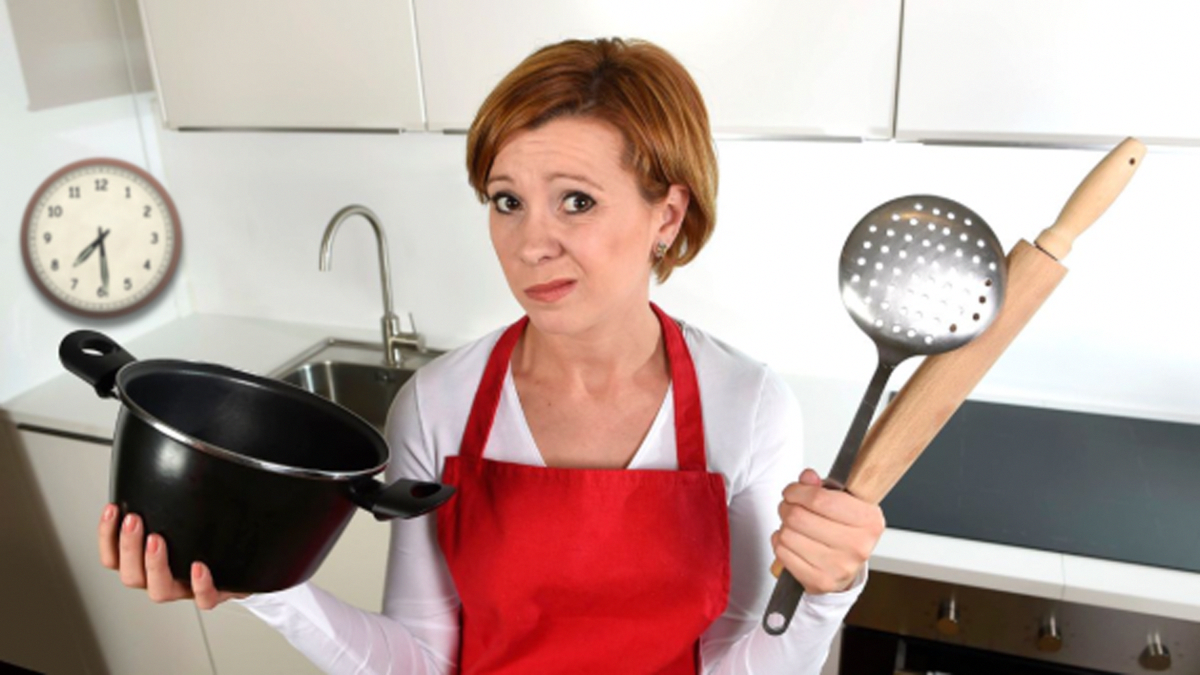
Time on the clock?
7:29
